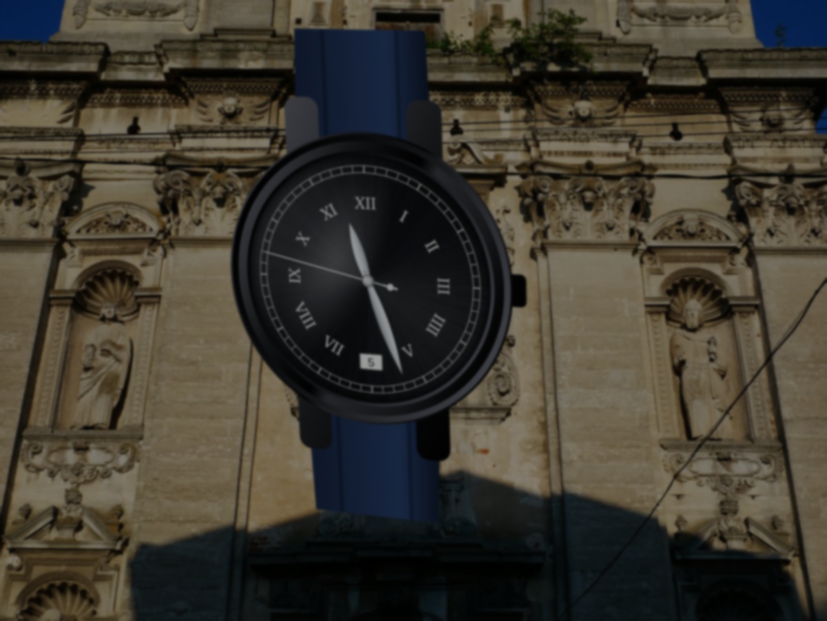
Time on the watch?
11:26:47
